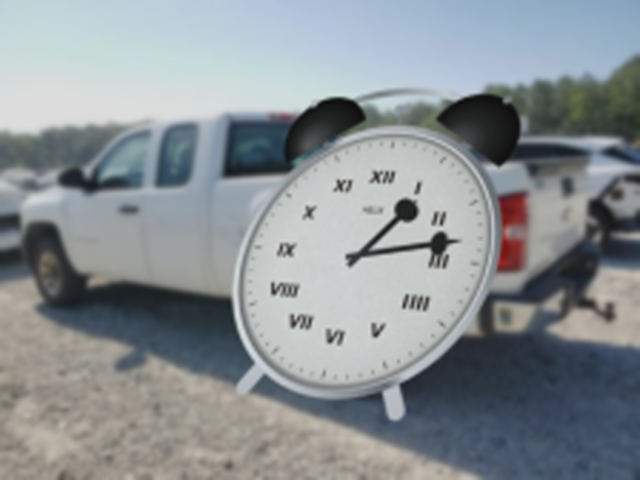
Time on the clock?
1:13
